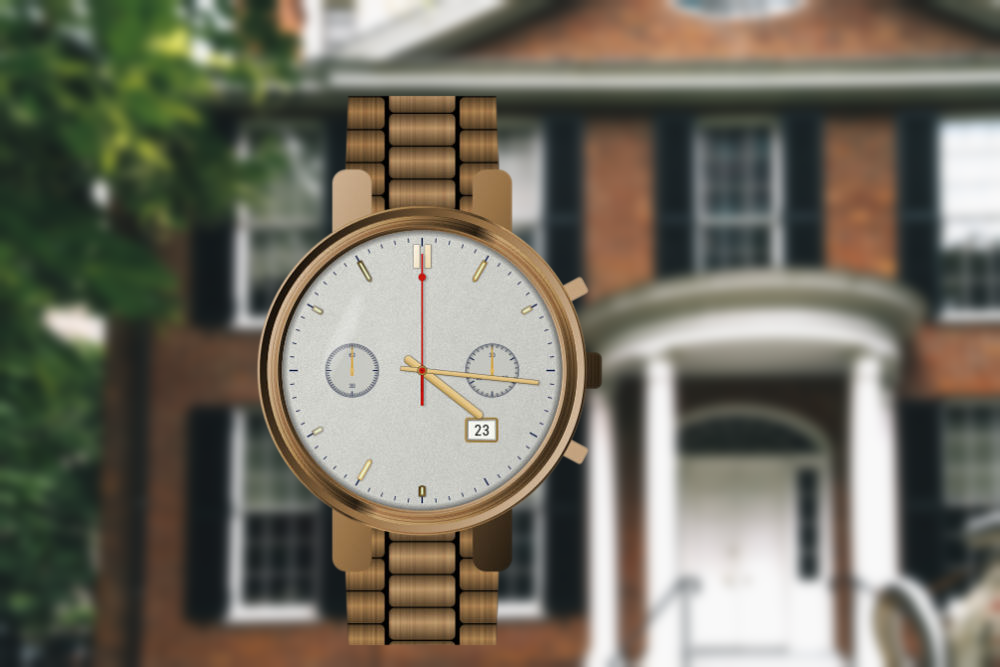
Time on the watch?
4:16
